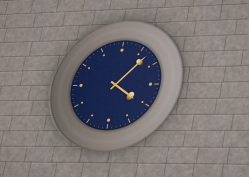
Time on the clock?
4:07
